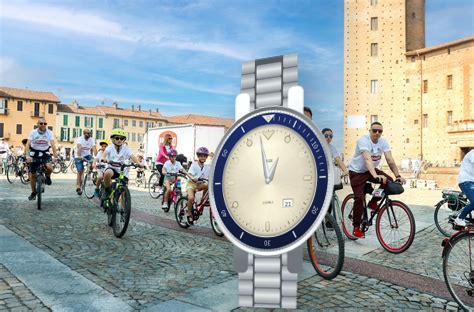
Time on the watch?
12:58
